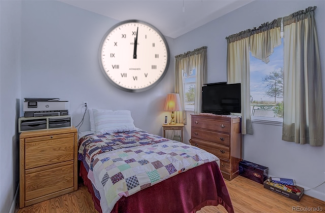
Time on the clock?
12:01
